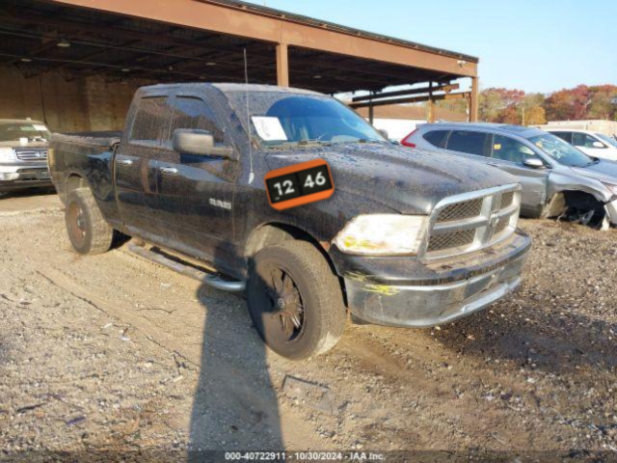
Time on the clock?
12:46
